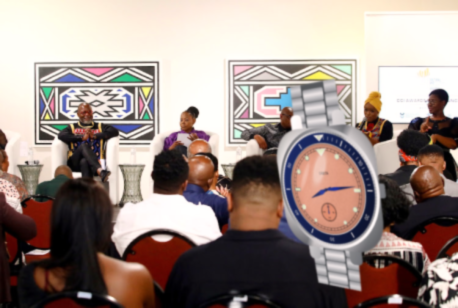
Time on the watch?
8:14
